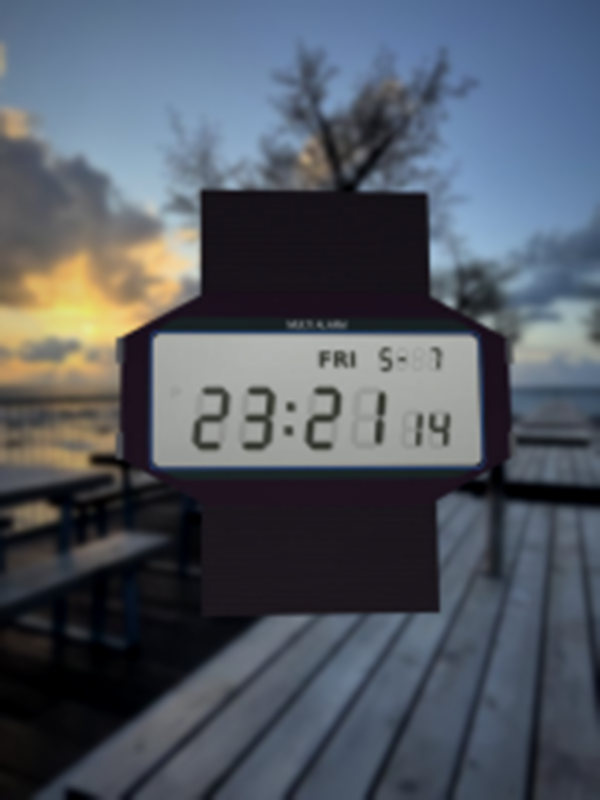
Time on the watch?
23:21:14
